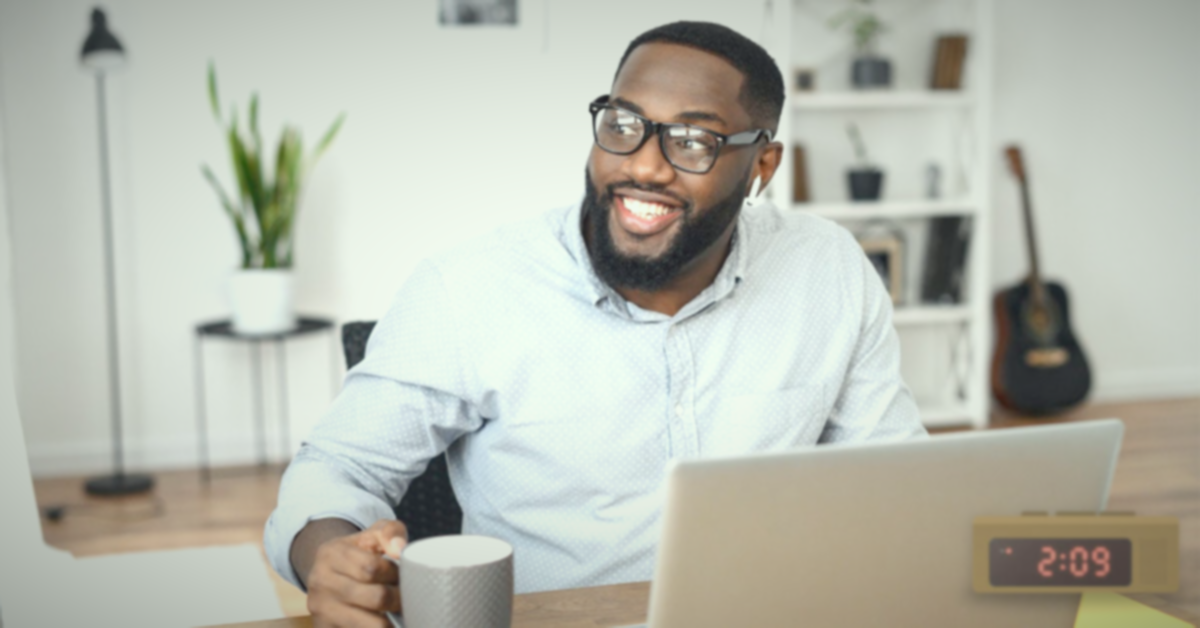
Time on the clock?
2:09
